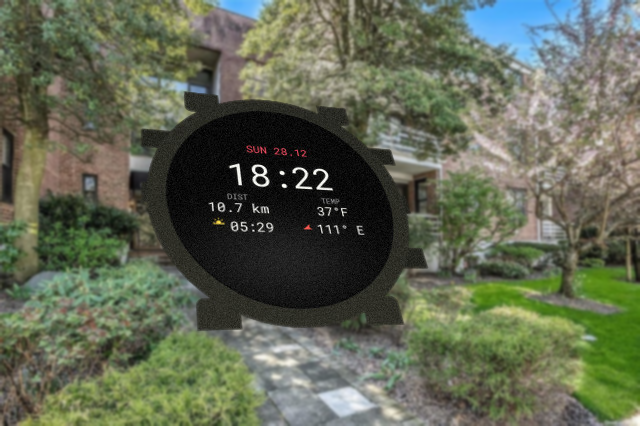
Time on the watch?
18:22
